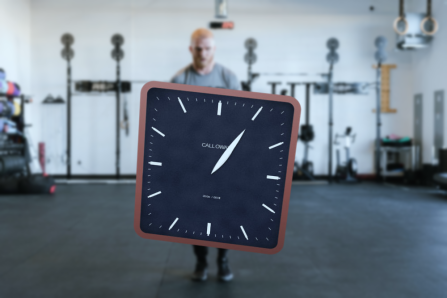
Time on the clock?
1:05
